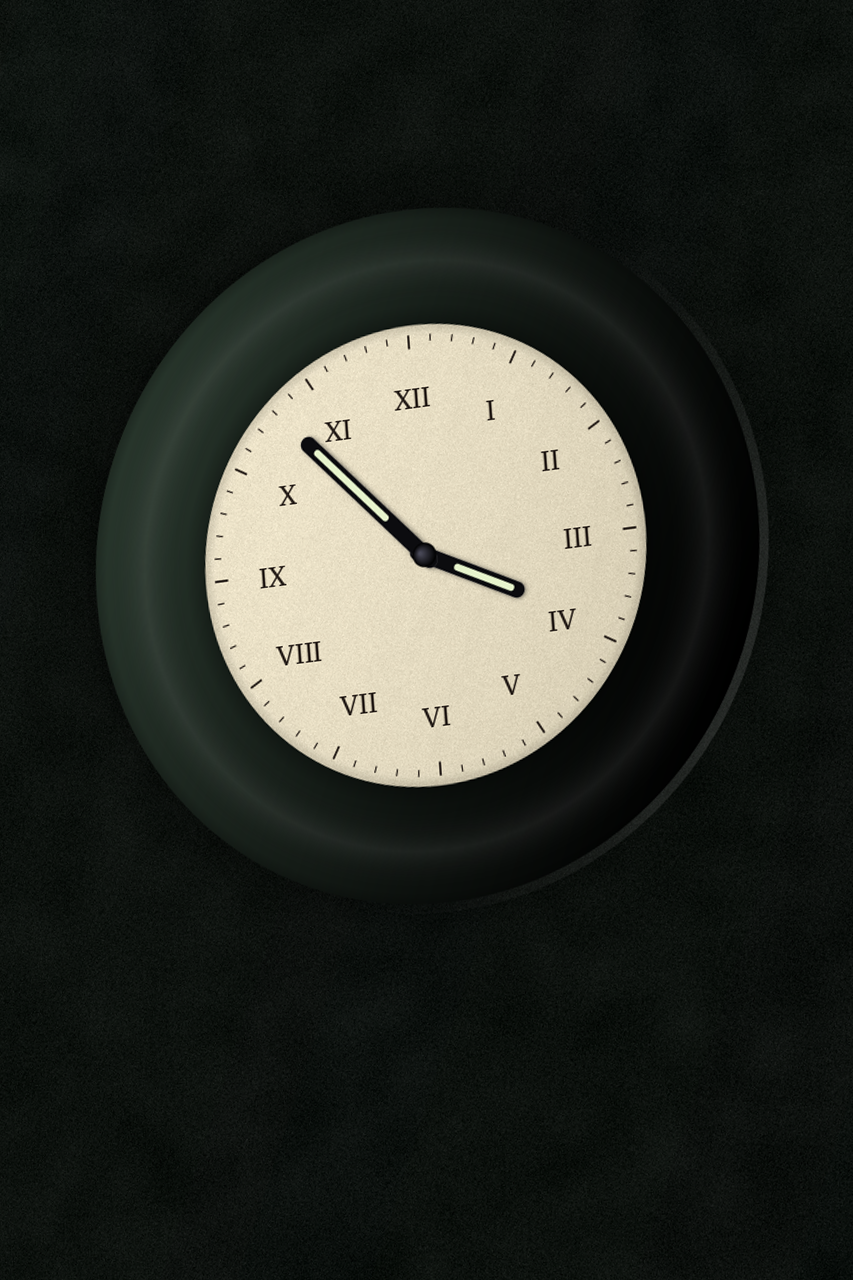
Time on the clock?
3:53
